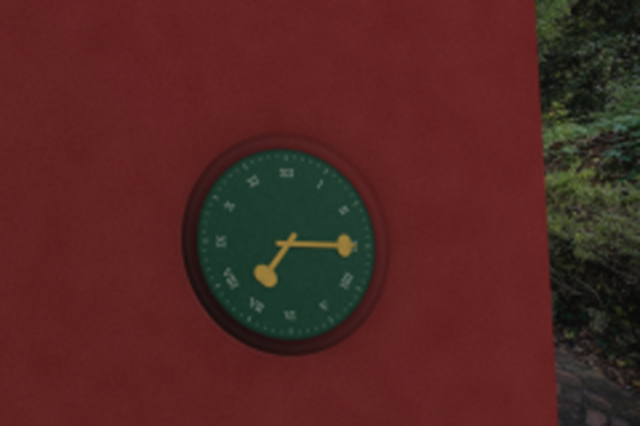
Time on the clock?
7:15
